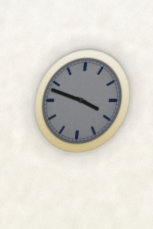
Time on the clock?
3:48
